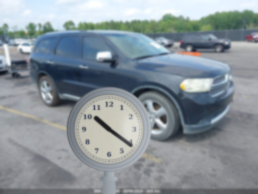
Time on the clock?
10:21
